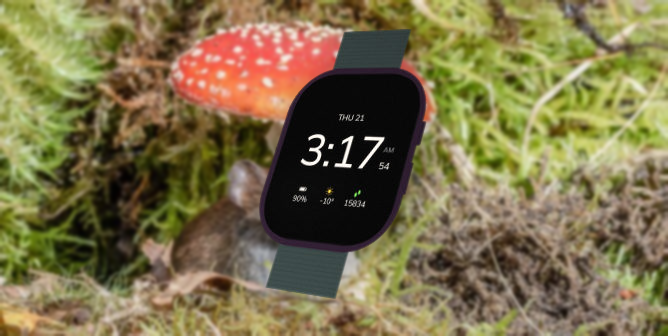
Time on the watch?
3:17:54
